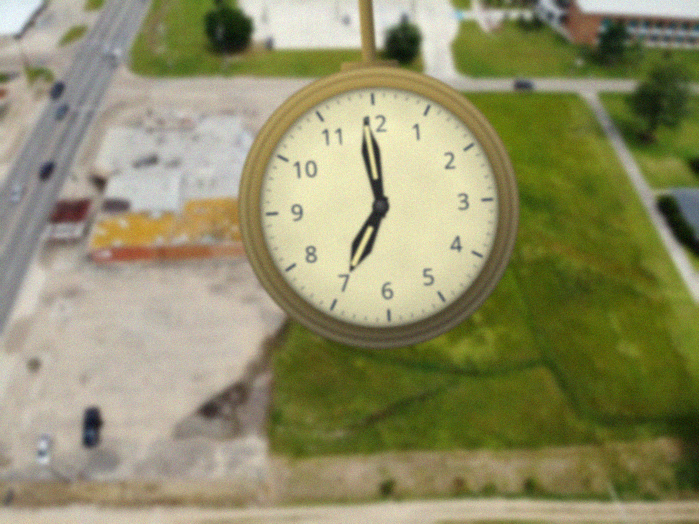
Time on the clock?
6:59
